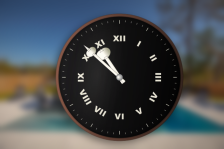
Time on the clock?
10:52
